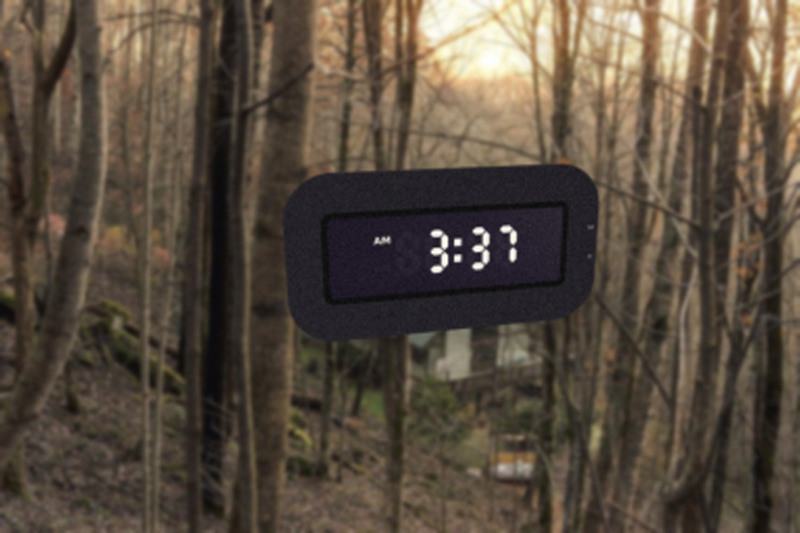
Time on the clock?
3:37
